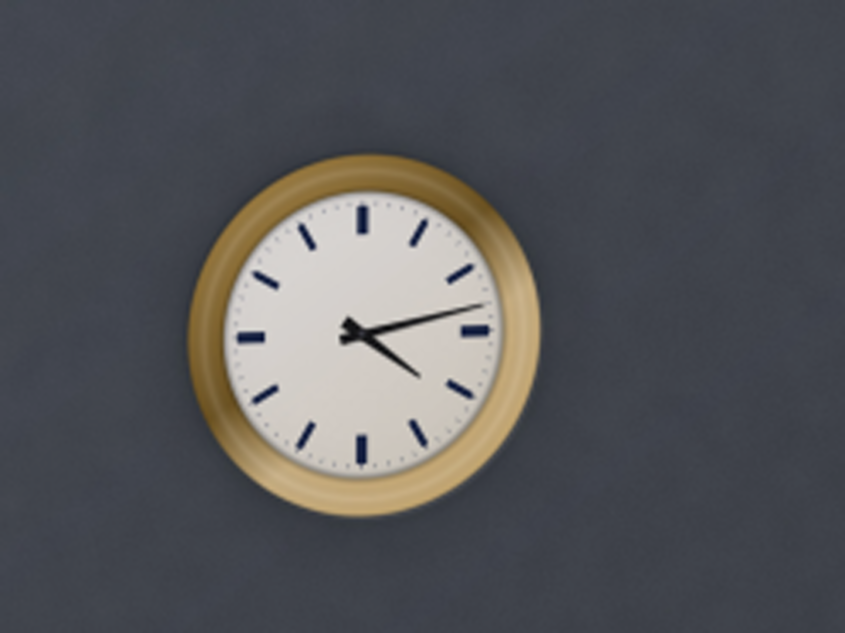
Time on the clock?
4:13
